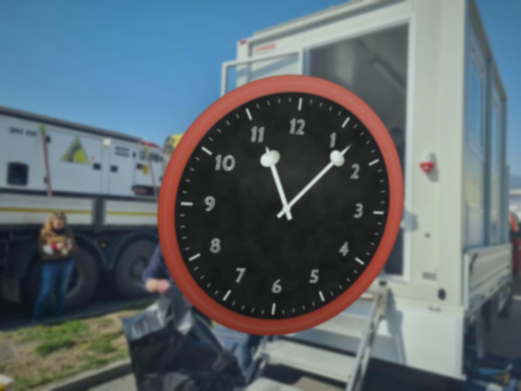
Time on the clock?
11:07
